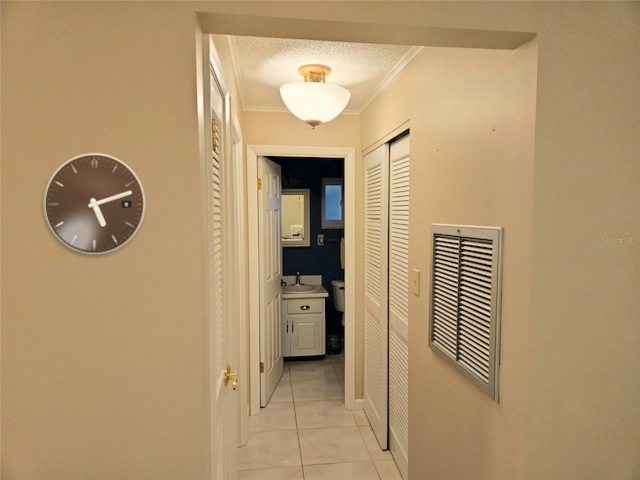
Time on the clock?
5:12
